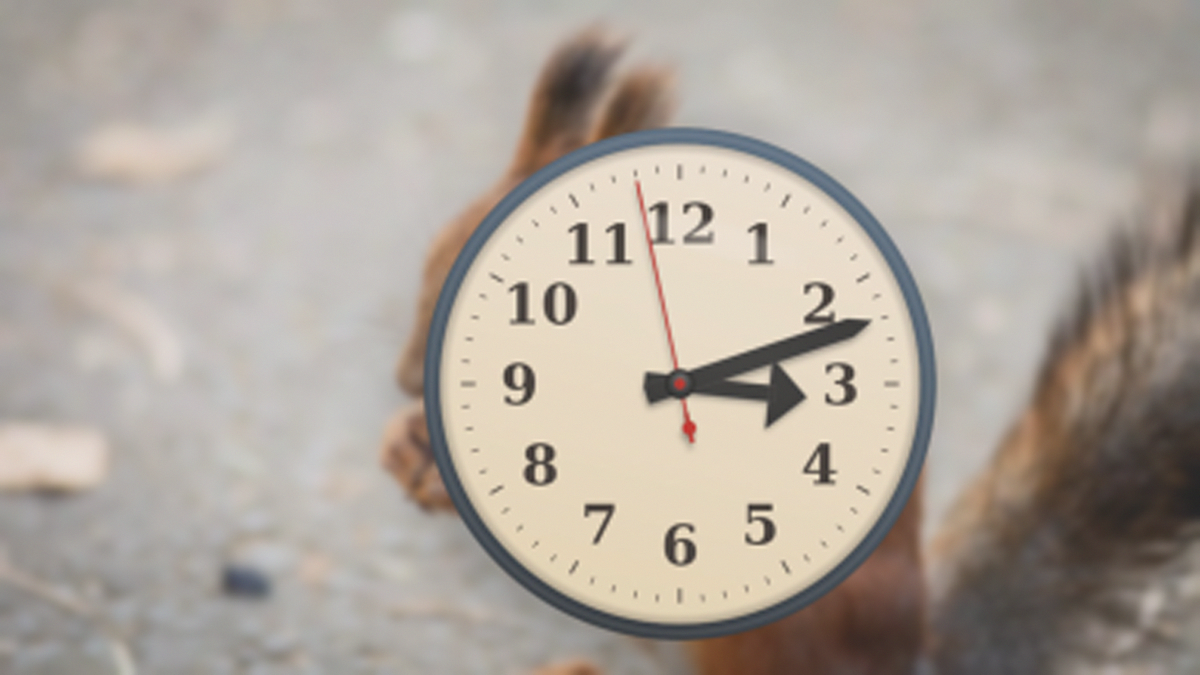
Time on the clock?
3:11:58
